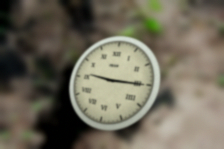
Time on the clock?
9:15
